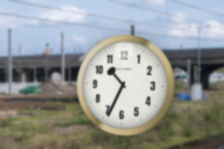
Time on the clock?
10:34
